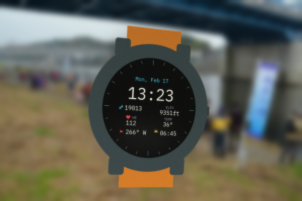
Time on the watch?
13:23
